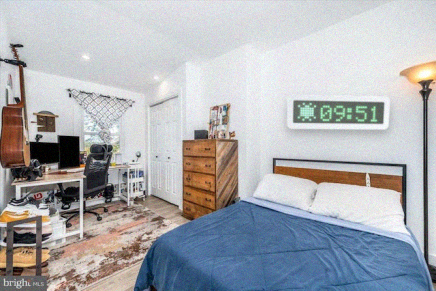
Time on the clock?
9:51
